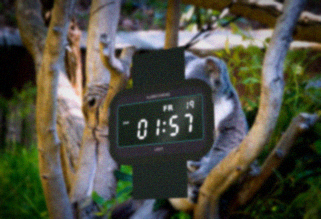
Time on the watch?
1:57
